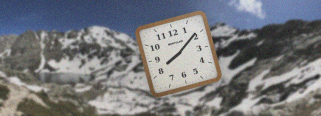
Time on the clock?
8:09
